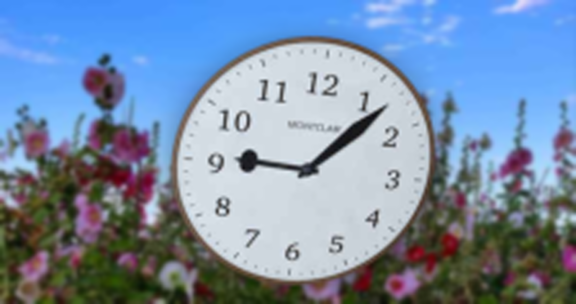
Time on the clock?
9:07
